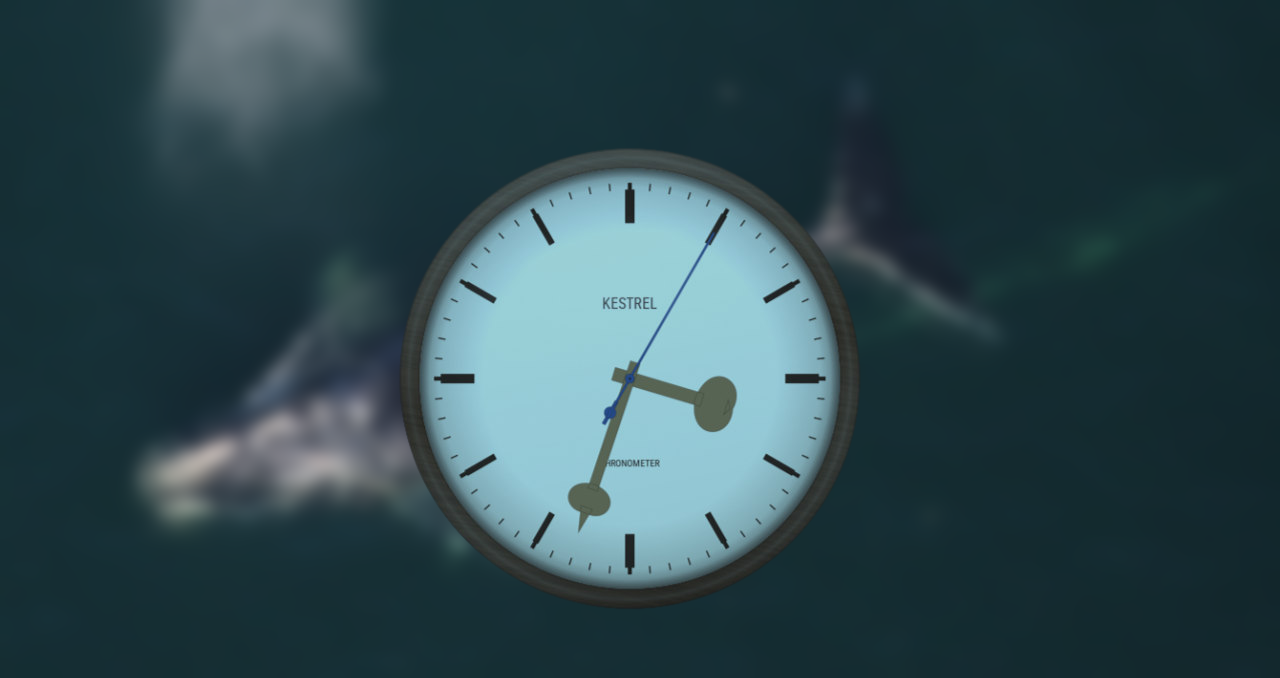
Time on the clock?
3:33:05
